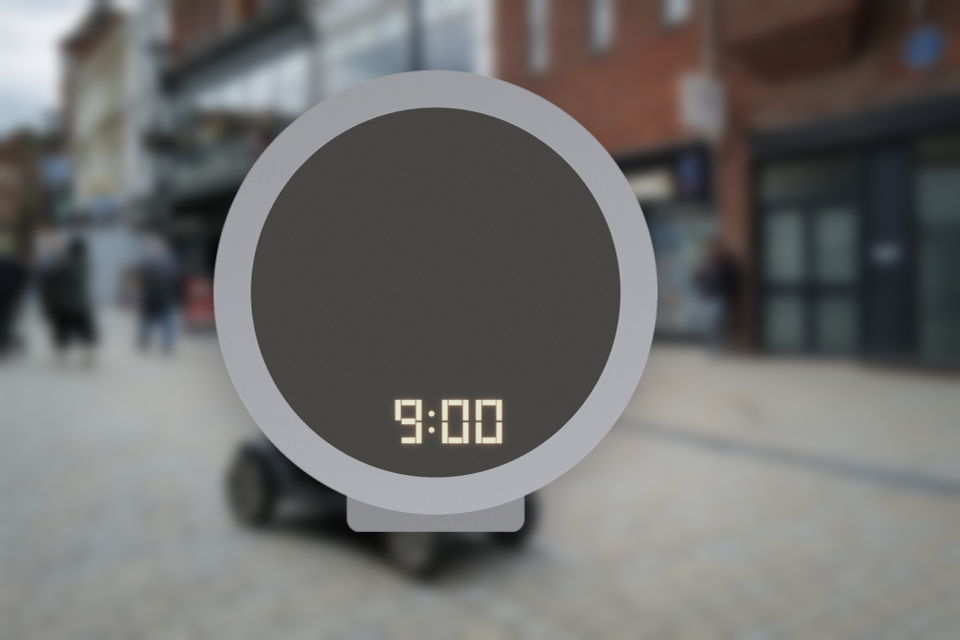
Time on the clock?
9:00
